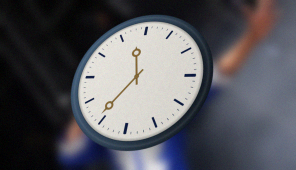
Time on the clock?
11:36
